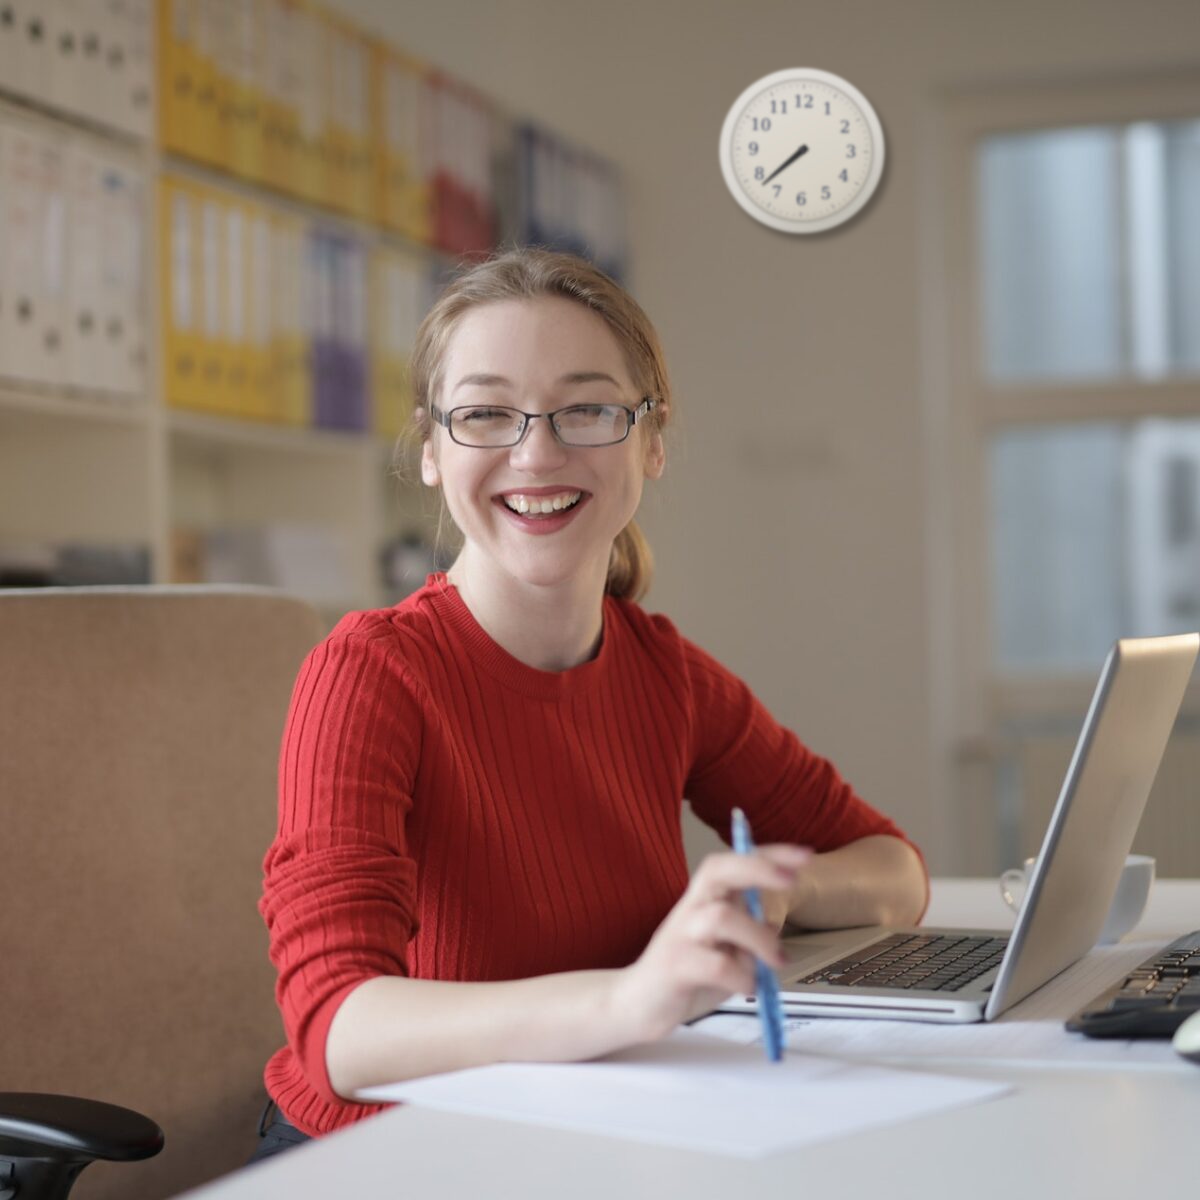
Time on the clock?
7:38
